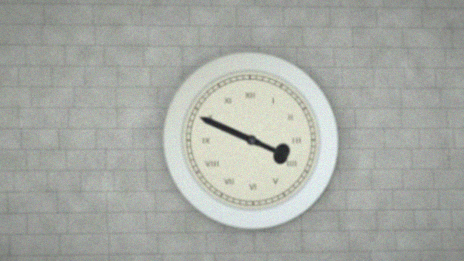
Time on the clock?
3:49
